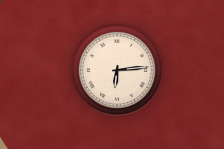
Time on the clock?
6:14
